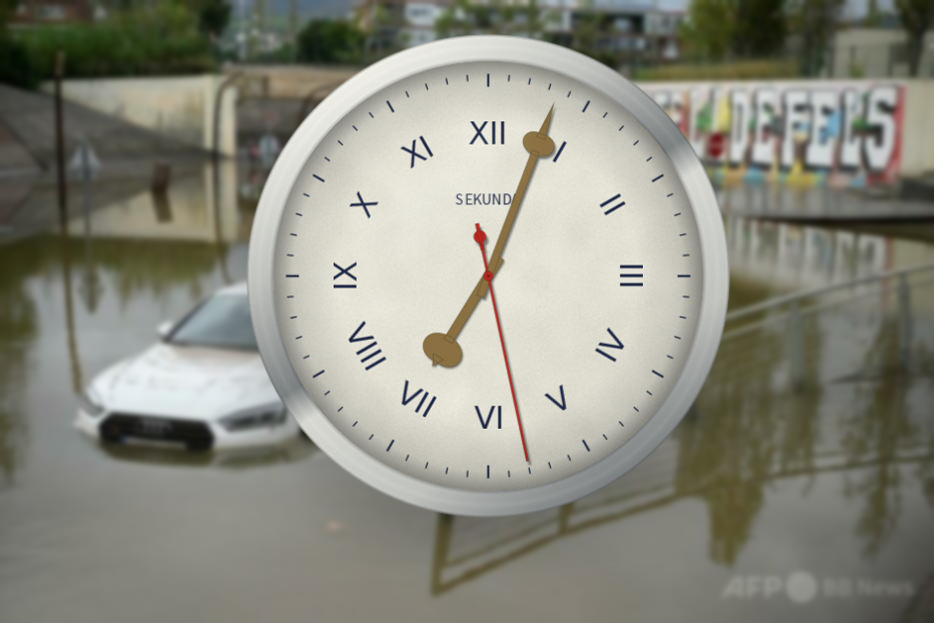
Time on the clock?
7:03:28
